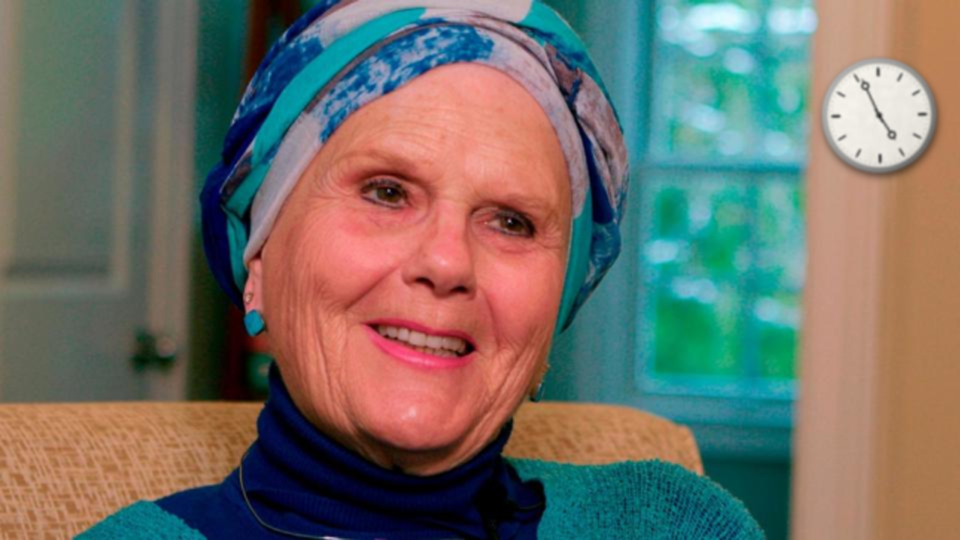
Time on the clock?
4:56
